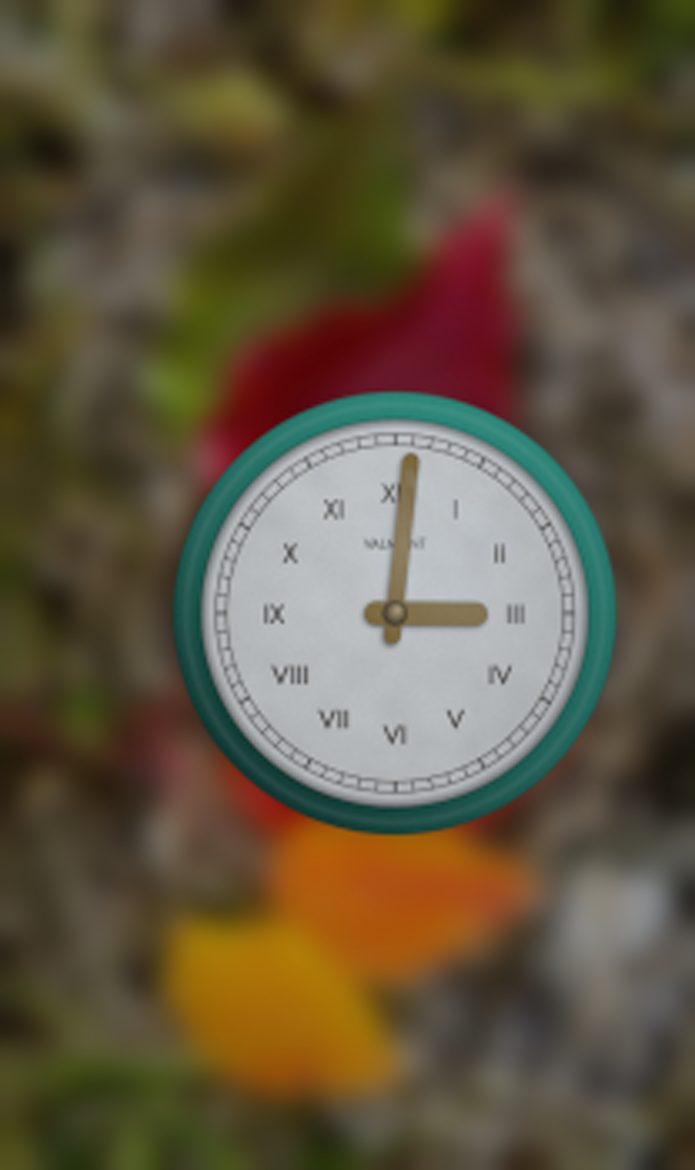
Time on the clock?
3:01
